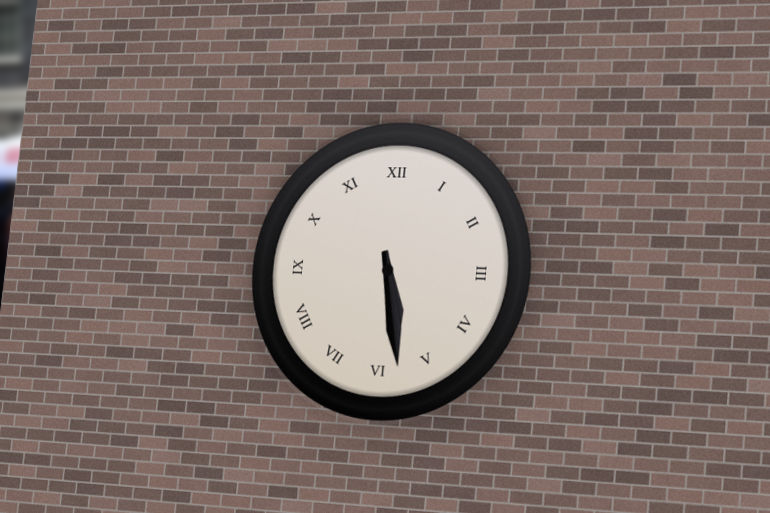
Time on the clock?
5:28
